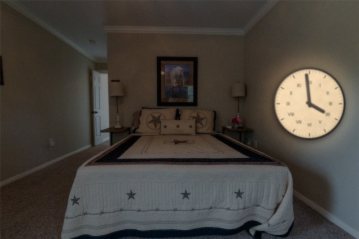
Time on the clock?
3:59
